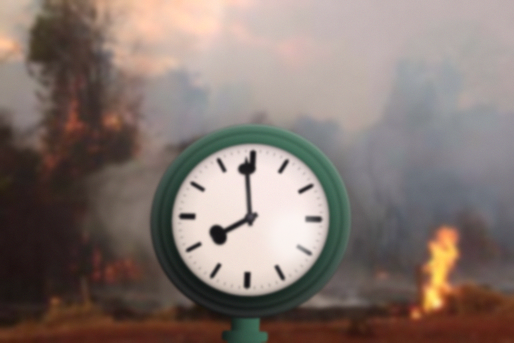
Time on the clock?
7:59
